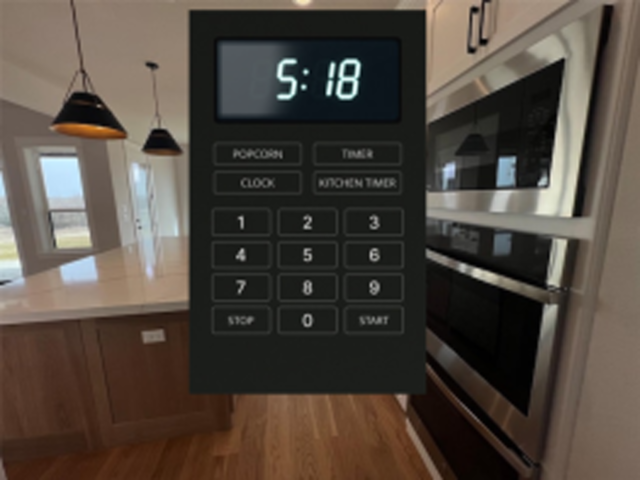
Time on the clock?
5:18
